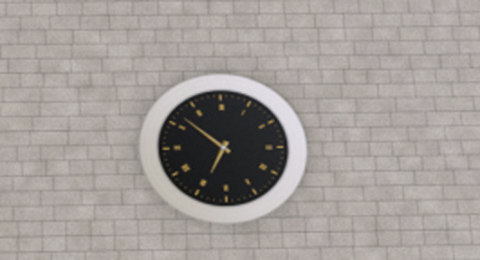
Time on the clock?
6:52
